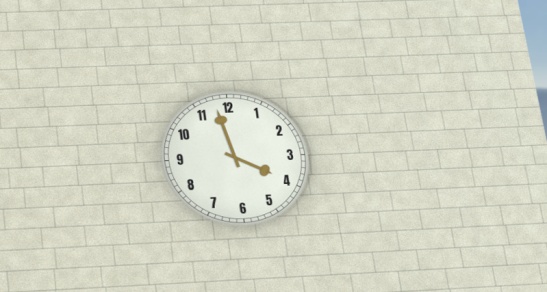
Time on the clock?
3:58
